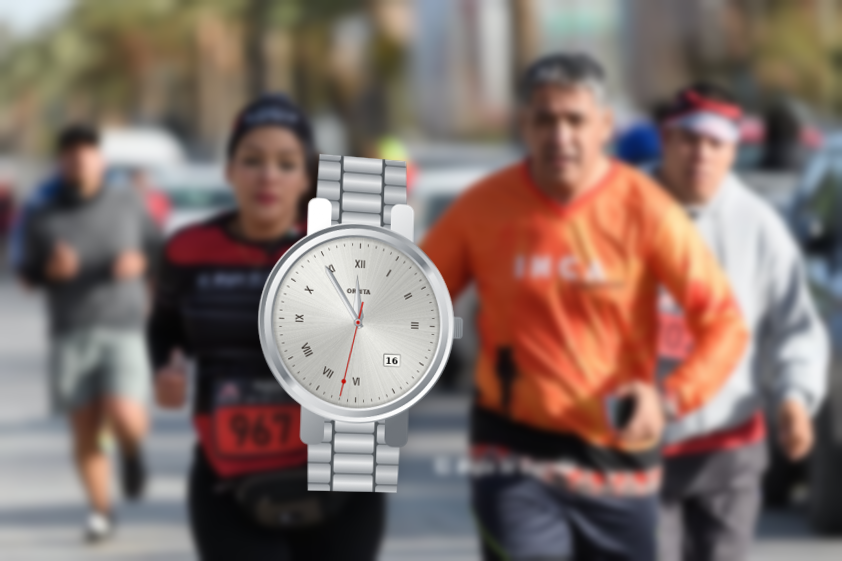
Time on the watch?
11:54:32
